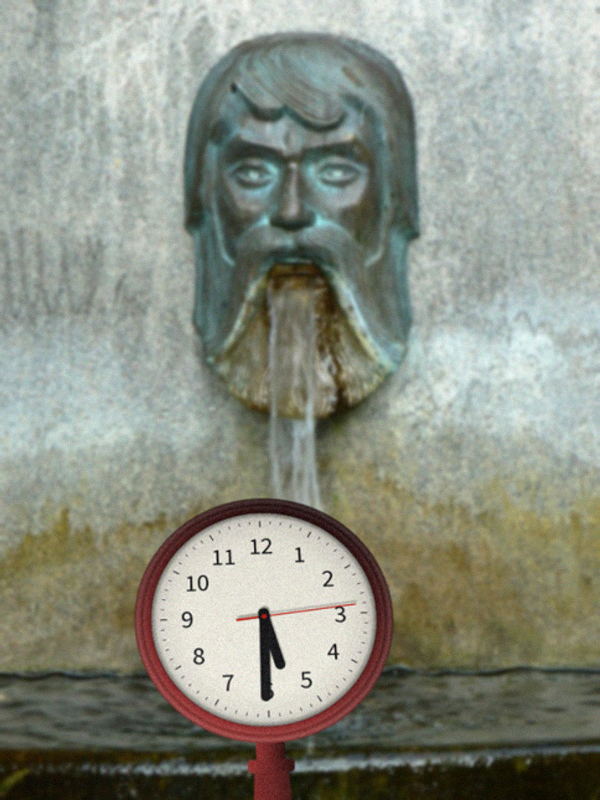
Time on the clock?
5:30:14
